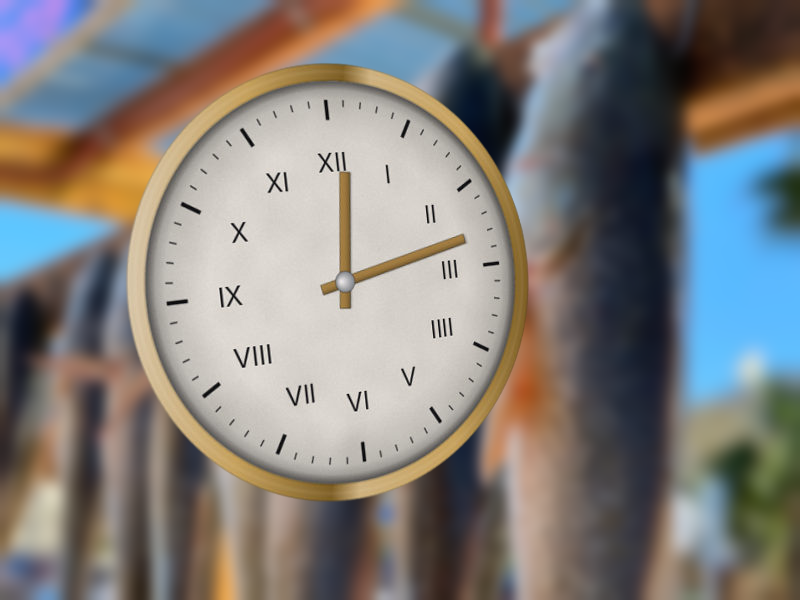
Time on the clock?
12:13
